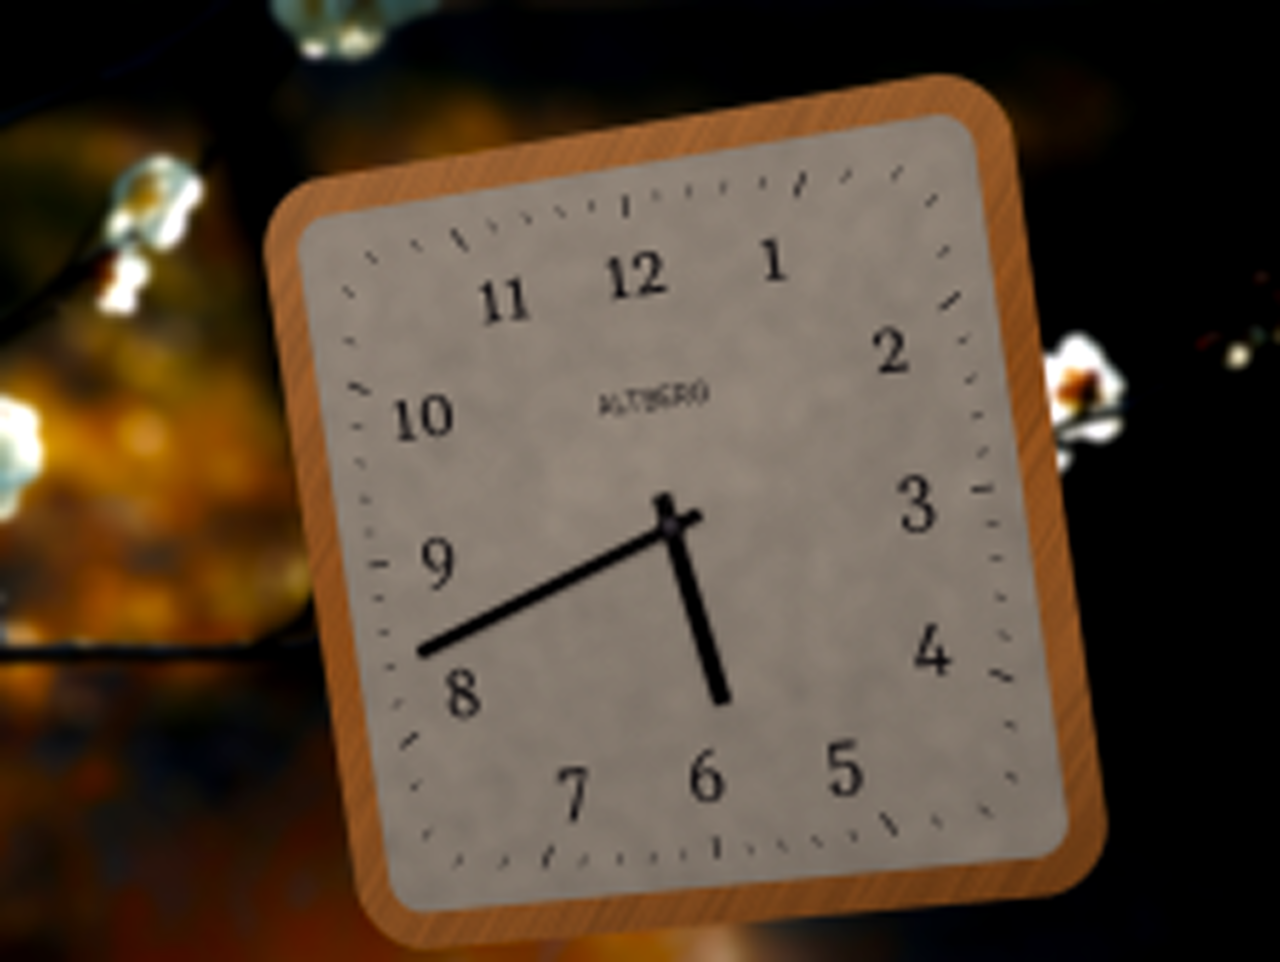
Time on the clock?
5:42
